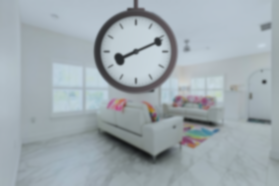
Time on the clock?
8:11
